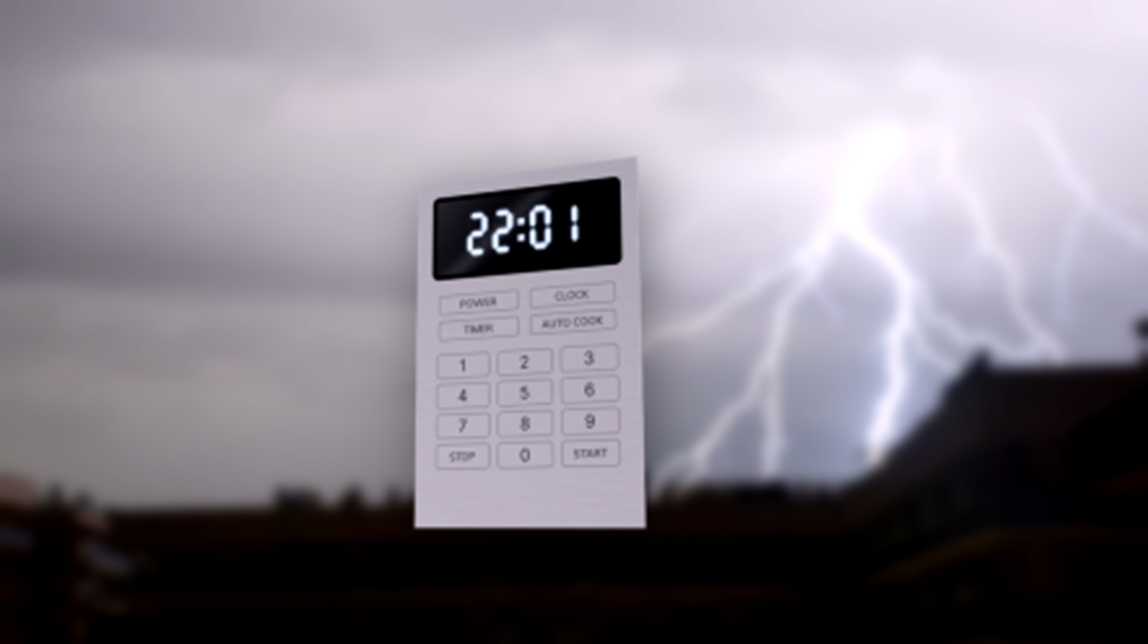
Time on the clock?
22:01
